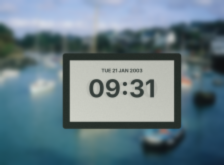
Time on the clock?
9:31
